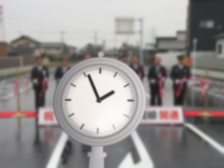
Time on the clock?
1:56
